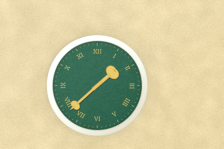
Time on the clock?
1:38
